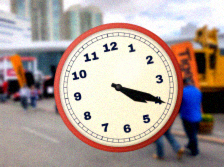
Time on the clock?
4:20
